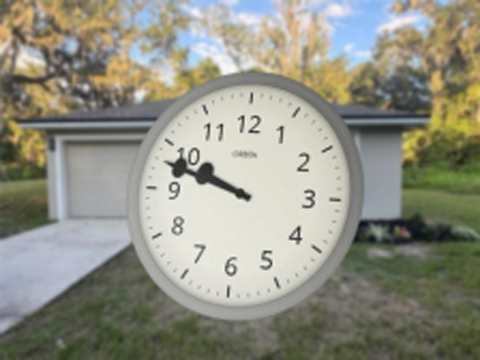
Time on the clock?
9:48
